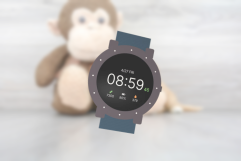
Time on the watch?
8:59
